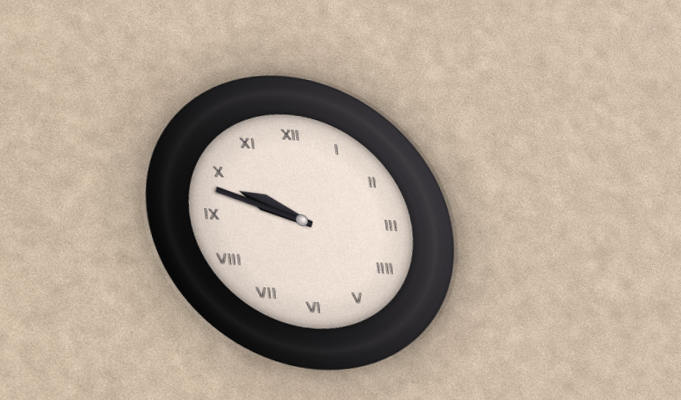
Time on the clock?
9:48
